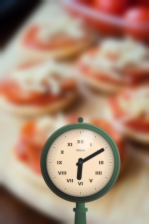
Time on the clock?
6:10
